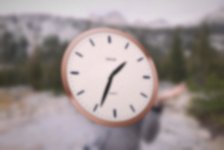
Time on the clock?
1:34
